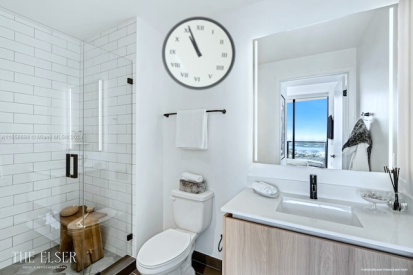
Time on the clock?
10:56
